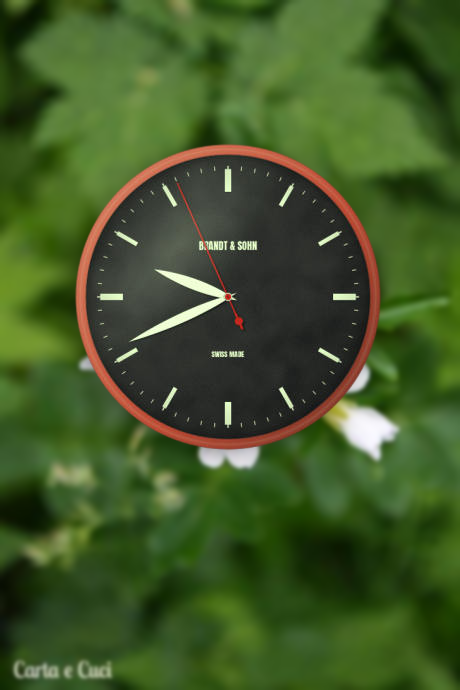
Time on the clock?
9:40:56
